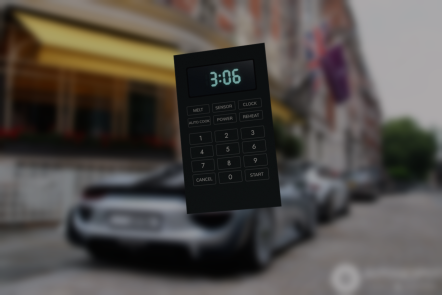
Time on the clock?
3:06
